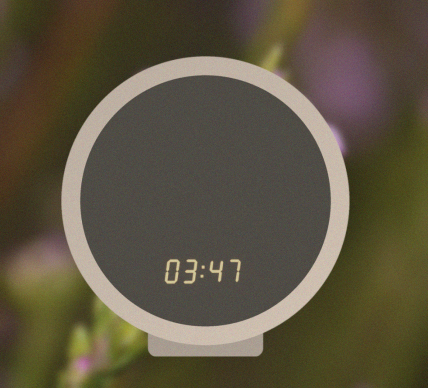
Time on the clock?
3:47
